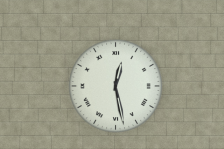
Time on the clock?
12:28
